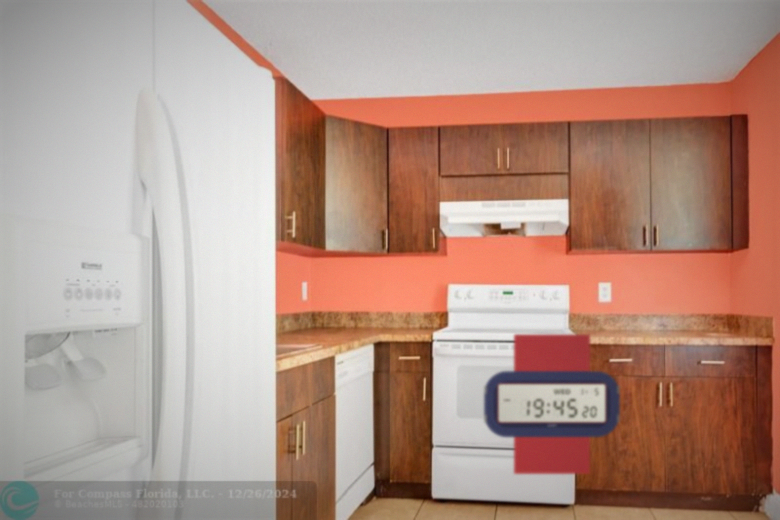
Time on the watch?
19:45
